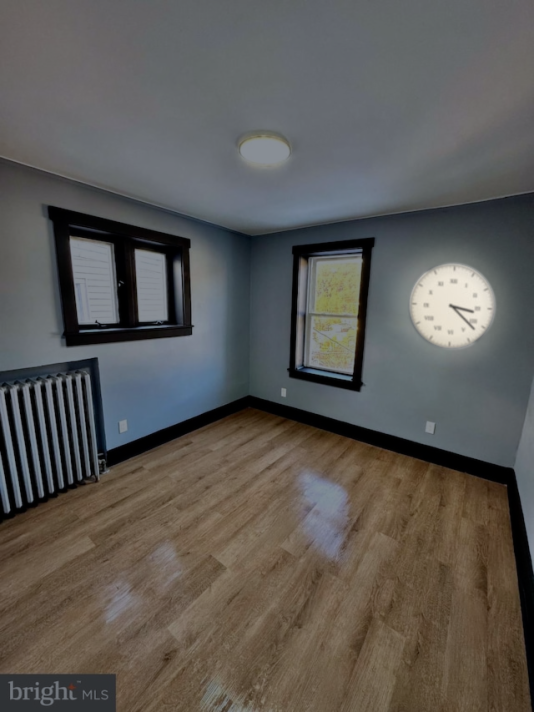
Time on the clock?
3:22
